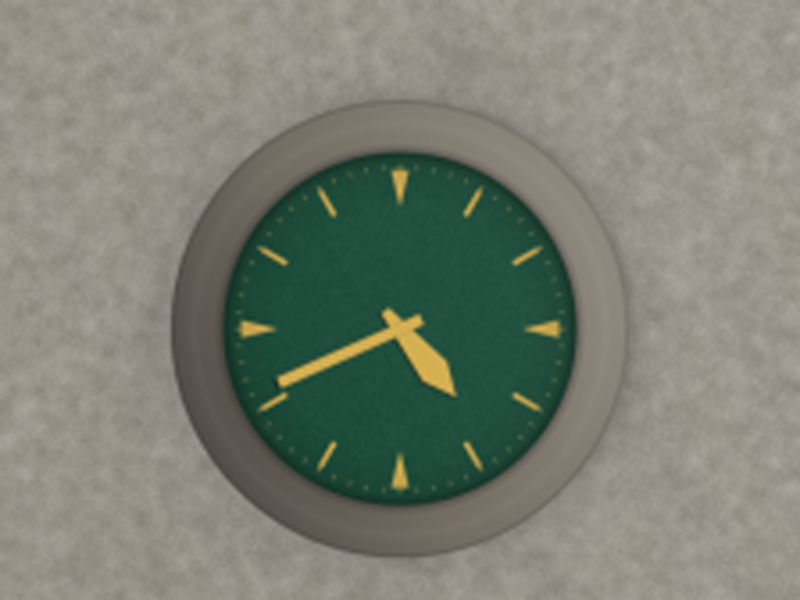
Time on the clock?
4:41
